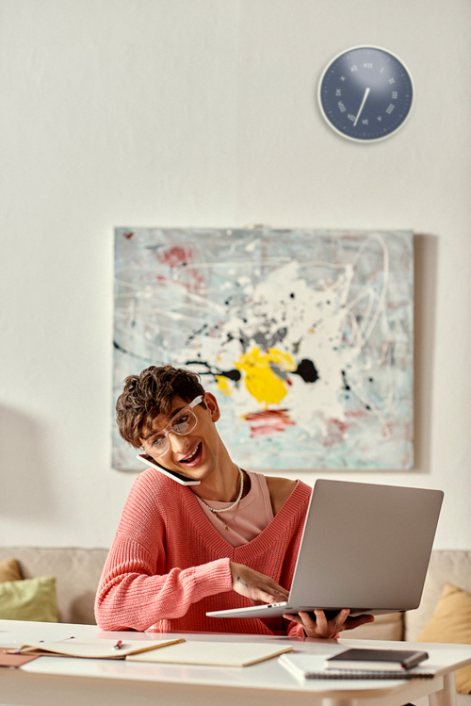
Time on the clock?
6:33
